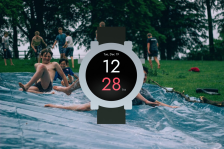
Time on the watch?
12:28
